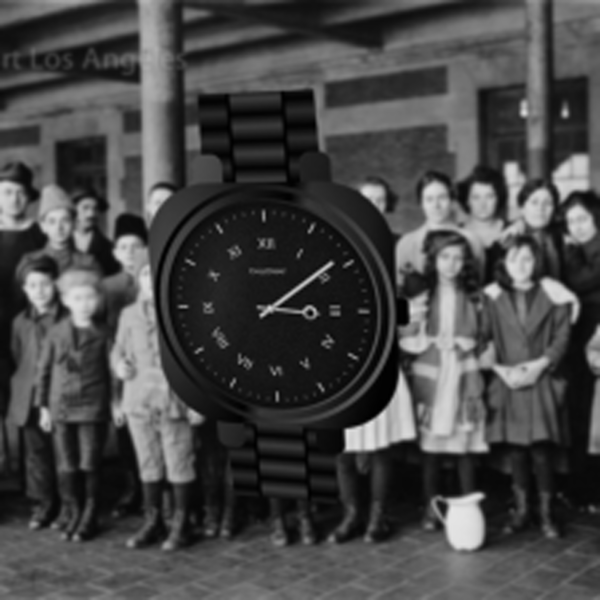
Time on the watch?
3:09
